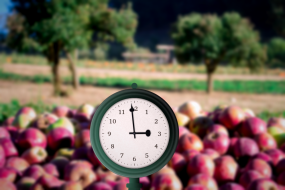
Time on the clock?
2:59
